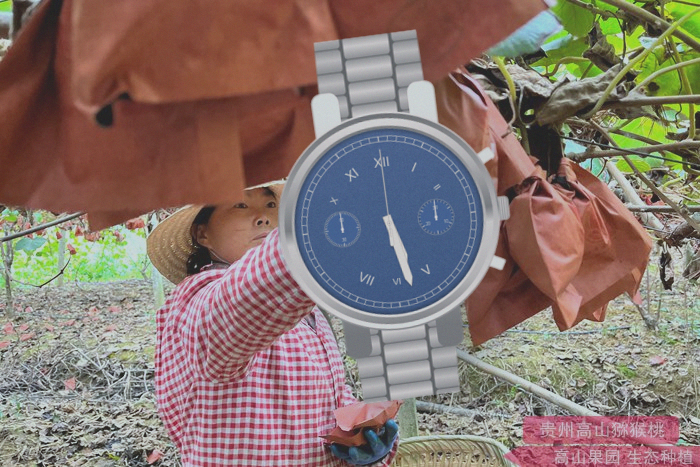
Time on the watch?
5:28
